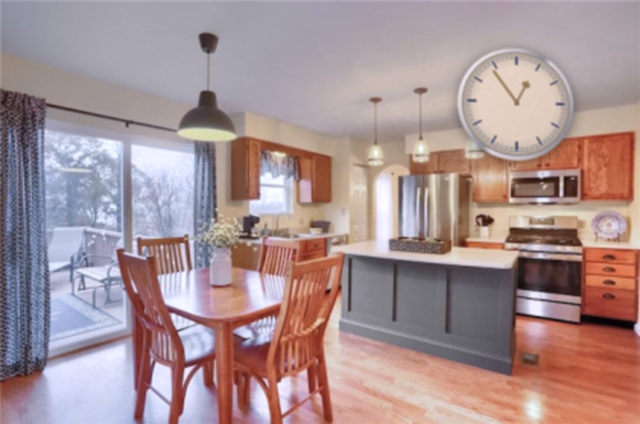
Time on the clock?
12:54
